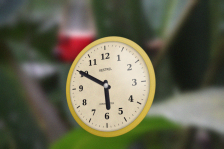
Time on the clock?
5:50
